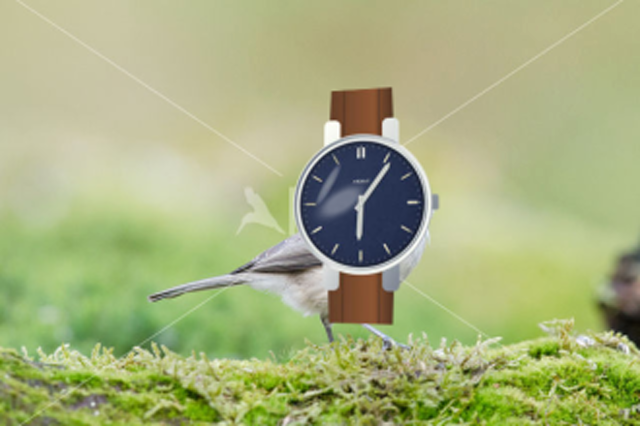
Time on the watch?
6:06
